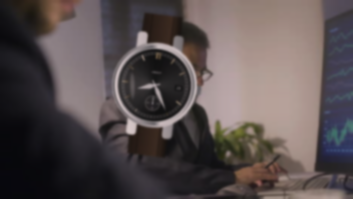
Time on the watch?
8:25
